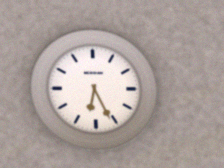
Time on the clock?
6:26
